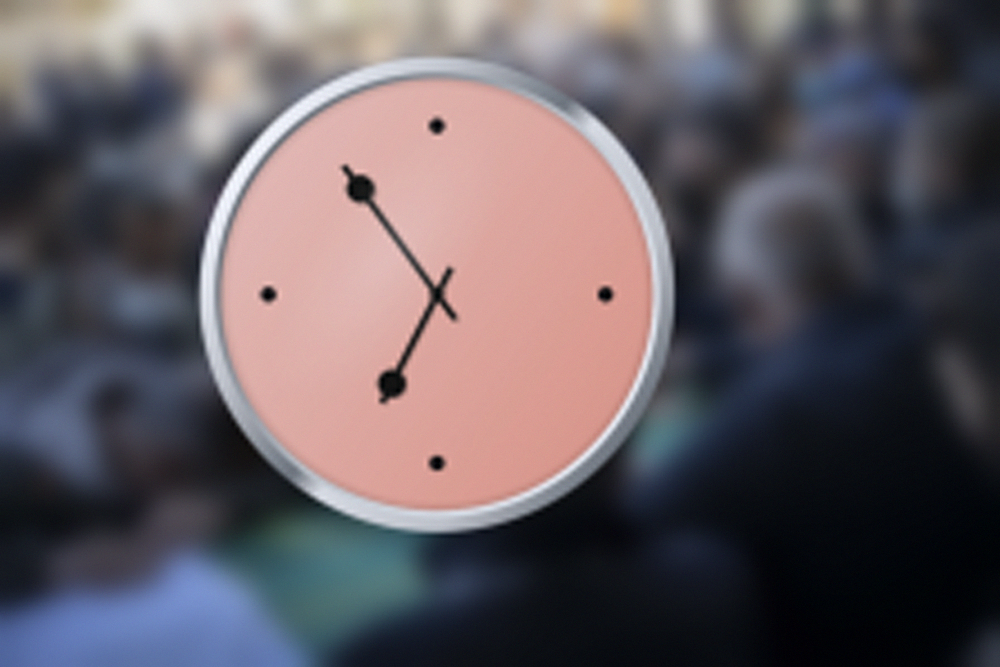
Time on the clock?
6:54
